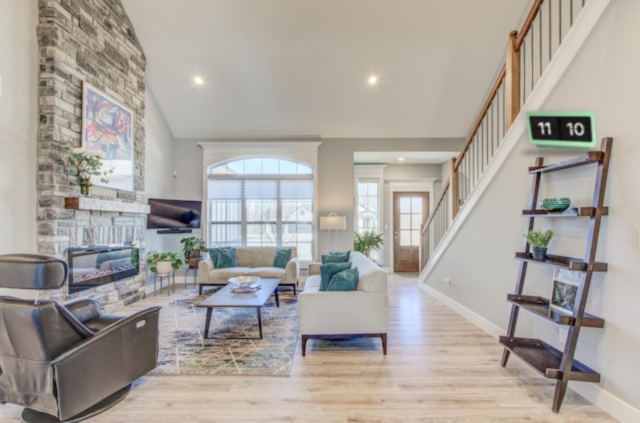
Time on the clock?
11:10
